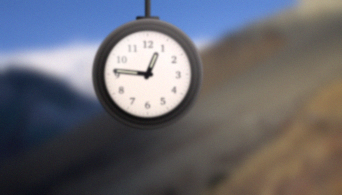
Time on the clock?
12:46
